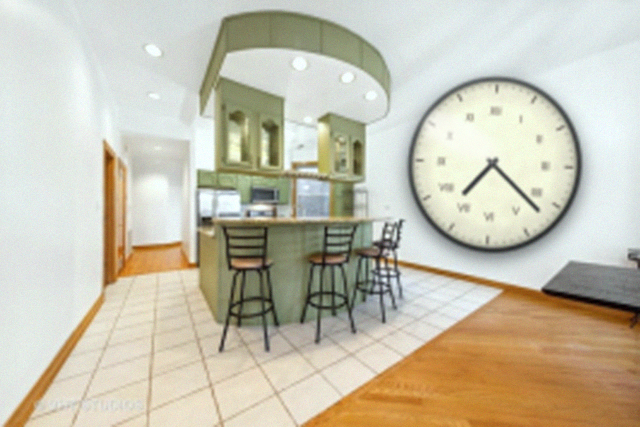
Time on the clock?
7:22
